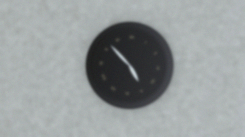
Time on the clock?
4:52
